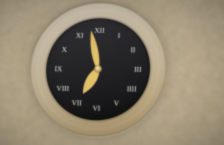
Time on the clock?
6:58
